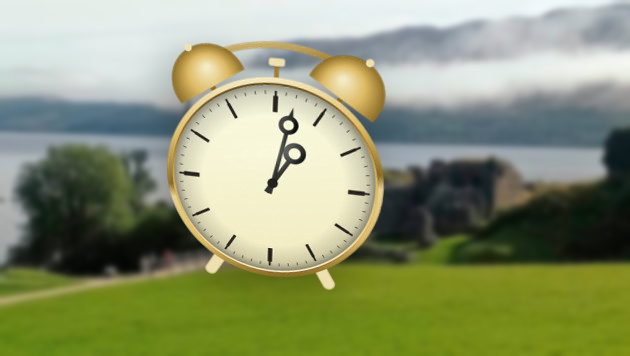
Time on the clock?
1:02
